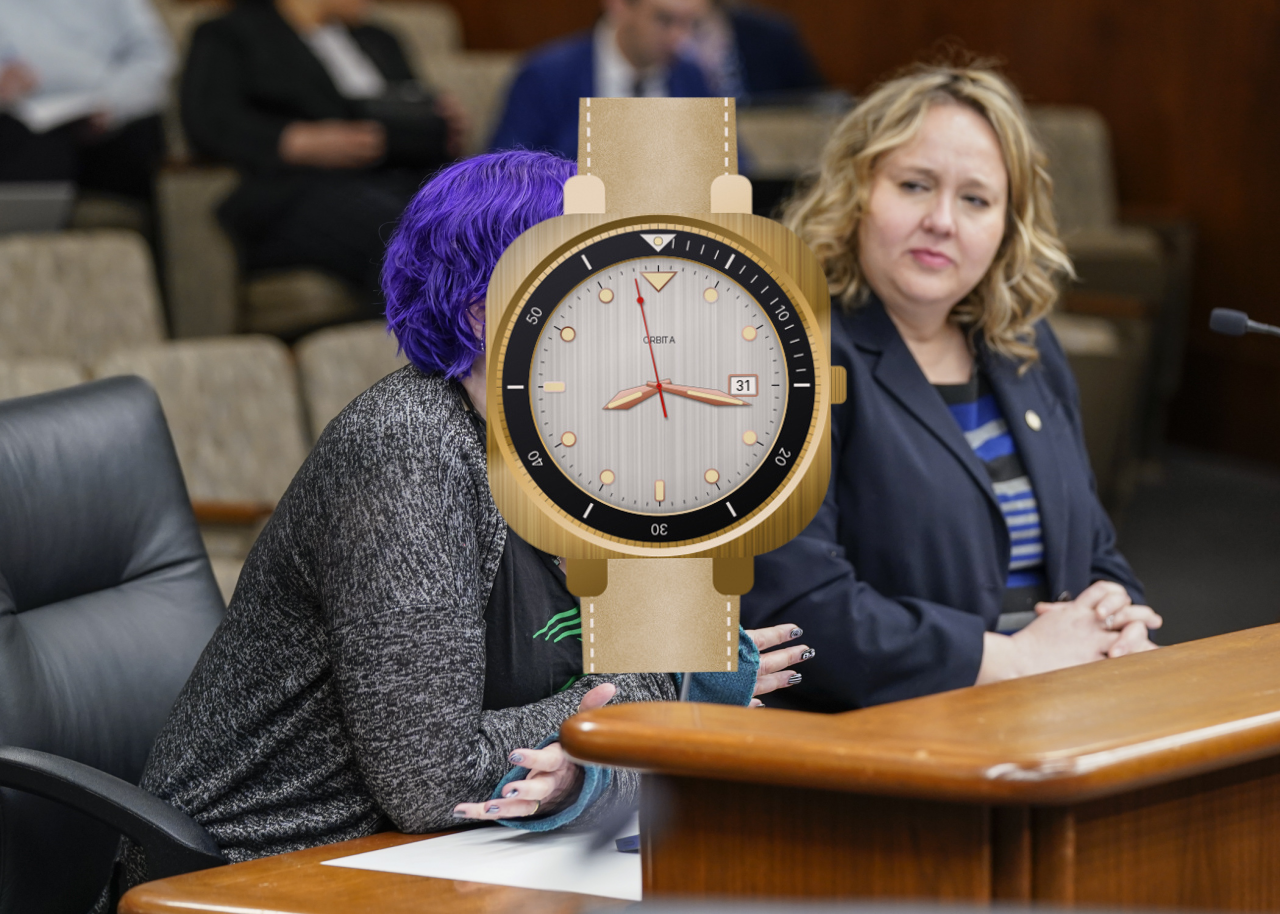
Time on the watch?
8:16:58
